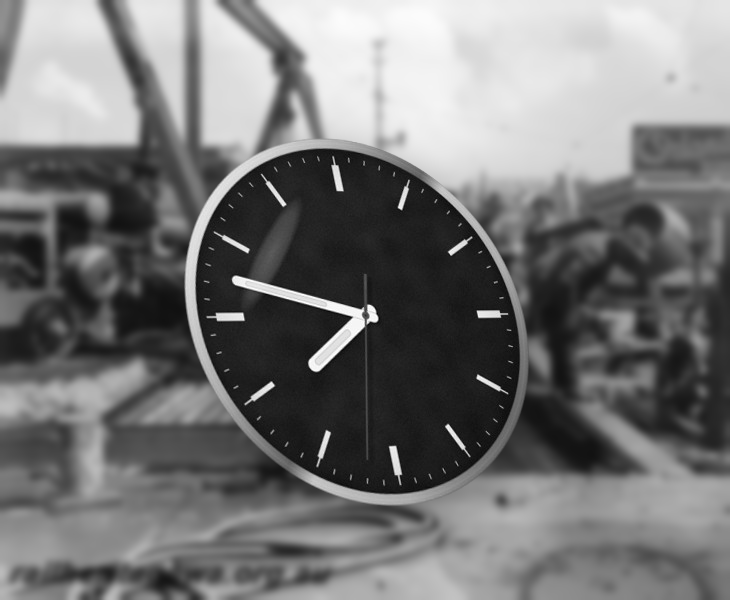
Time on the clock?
7:47:32
